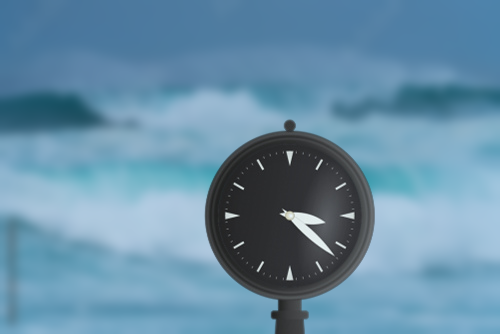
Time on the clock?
3:22
